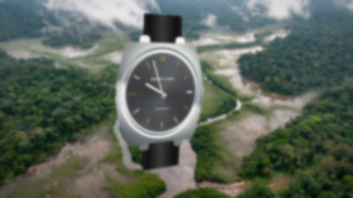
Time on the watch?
9:57
